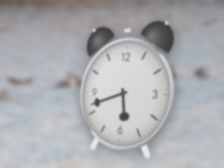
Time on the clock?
5:42
